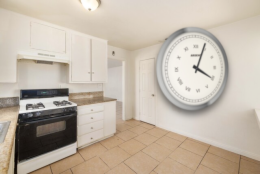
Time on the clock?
4:04
